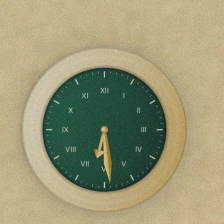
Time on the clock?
6:29
